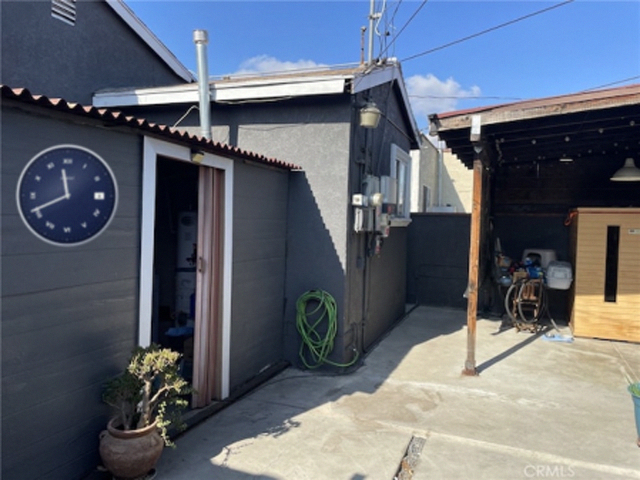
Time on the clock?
11:41
